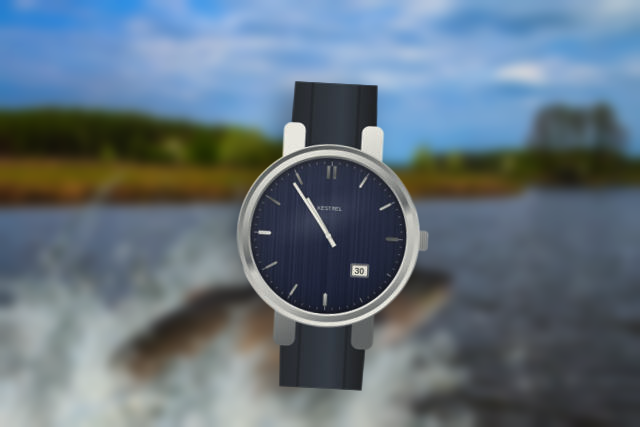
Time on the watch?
10:54
